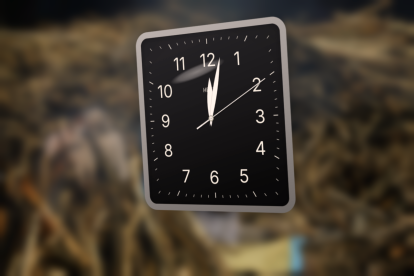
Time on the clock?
12:02:10
